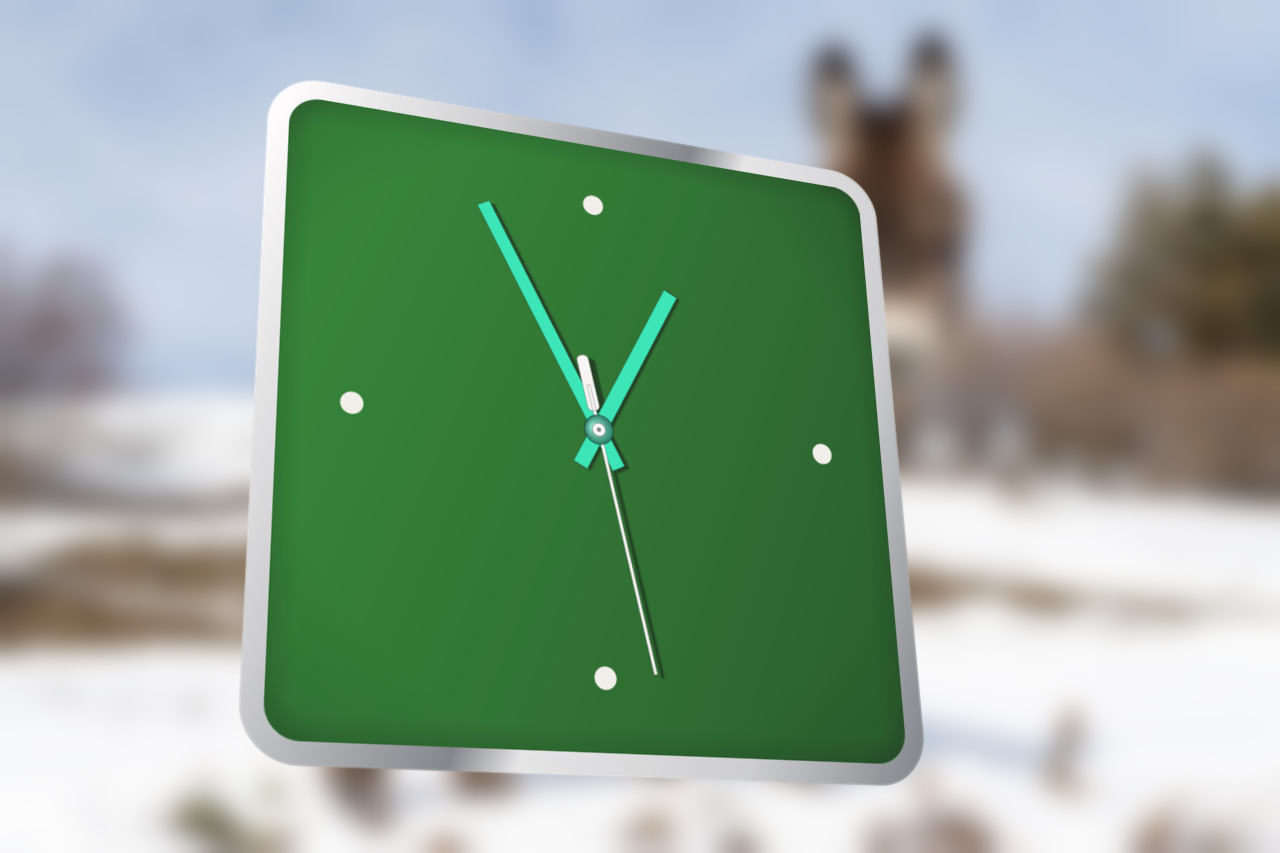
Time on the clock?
12:55:28
